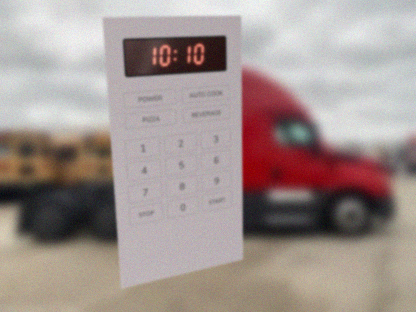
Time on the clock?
10:10
